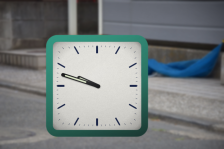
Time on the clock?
9:48
